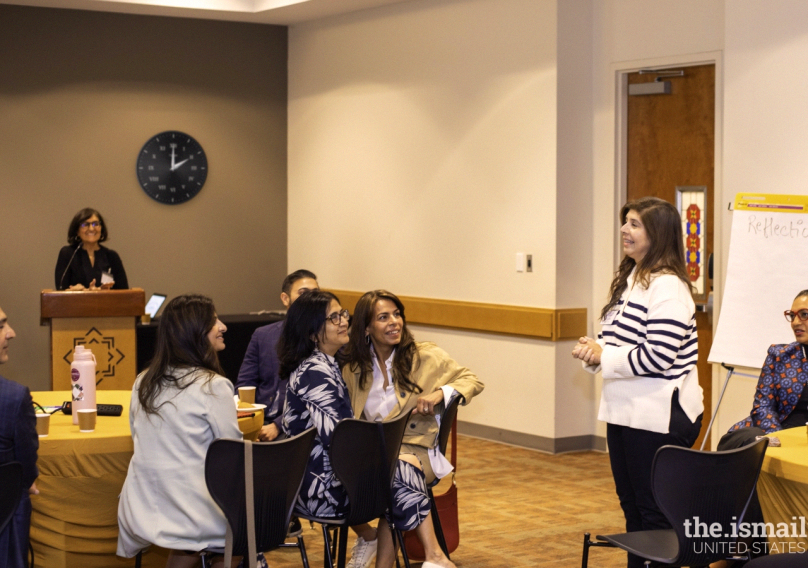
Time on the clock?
2:00
